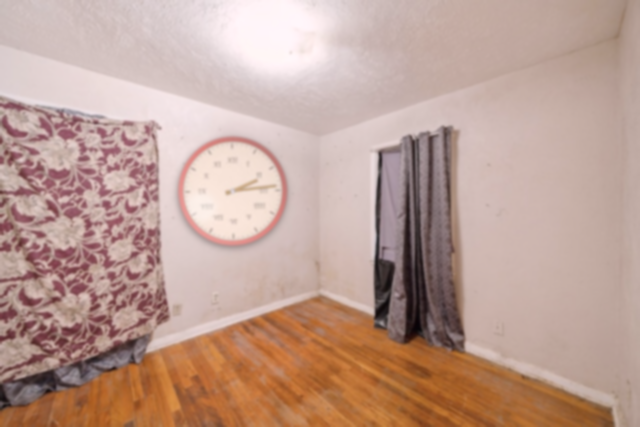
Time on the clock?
2:14
